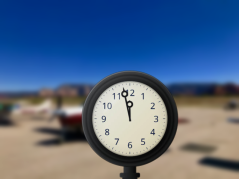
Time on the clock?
11:58
